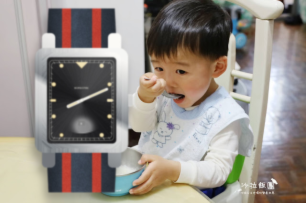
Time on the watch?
8:11
